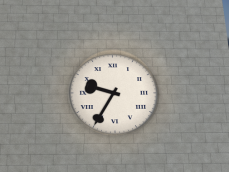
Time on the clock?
9:35
